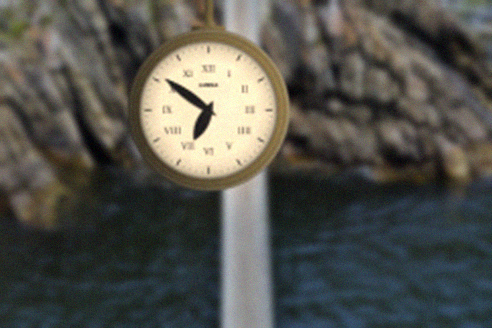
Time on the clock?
6:51
